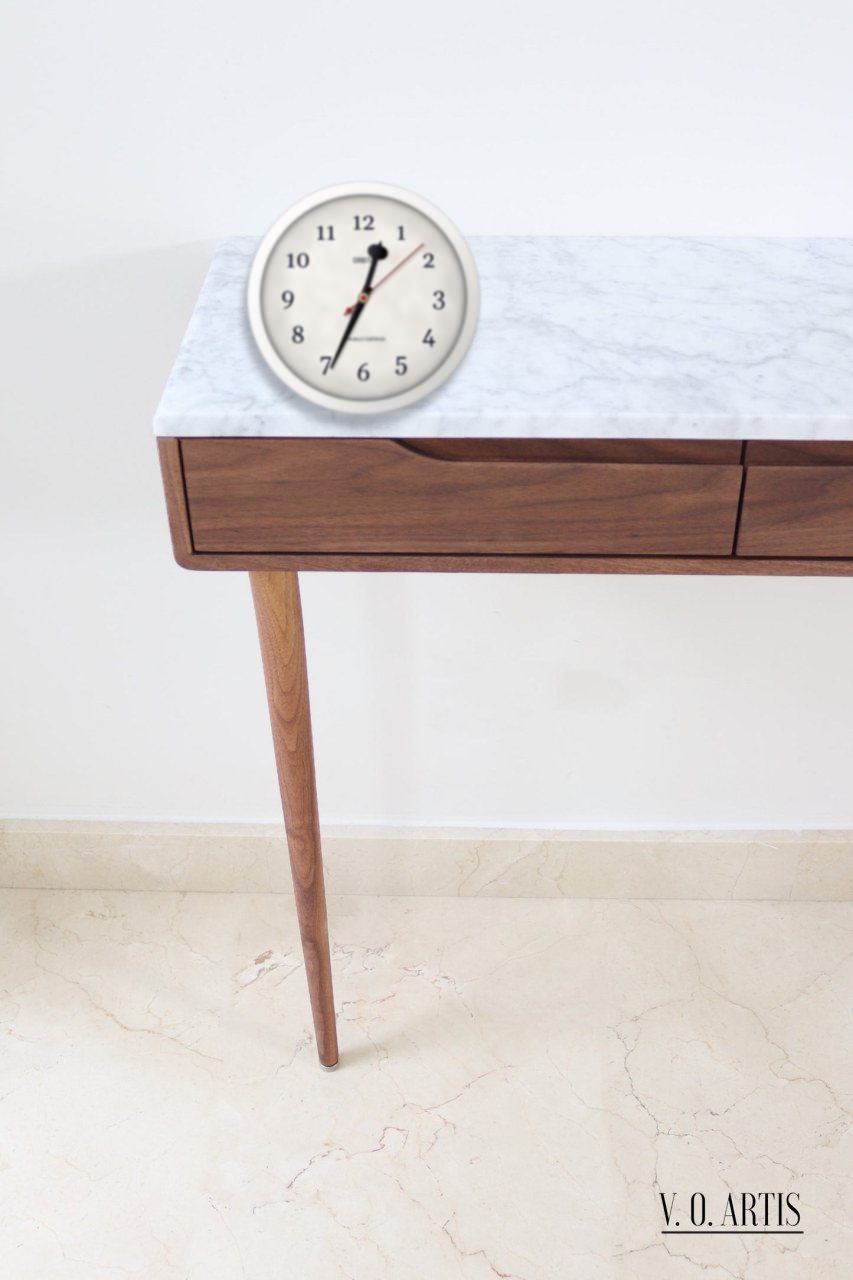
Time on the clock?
12:34:08
